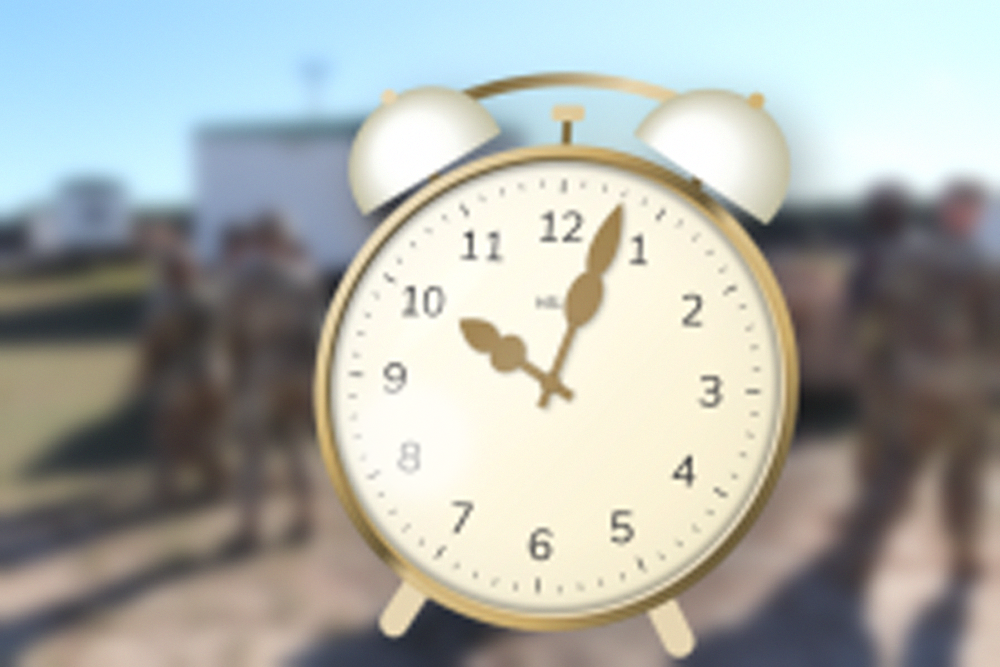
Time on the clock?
10:03
